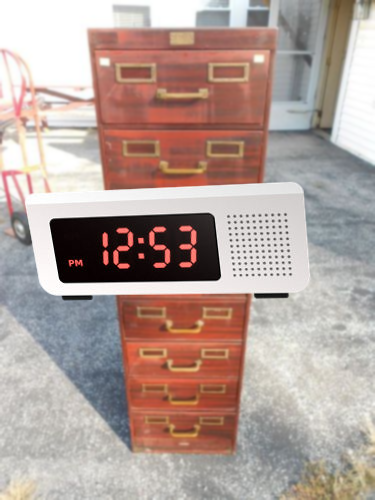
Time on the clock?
12:53
